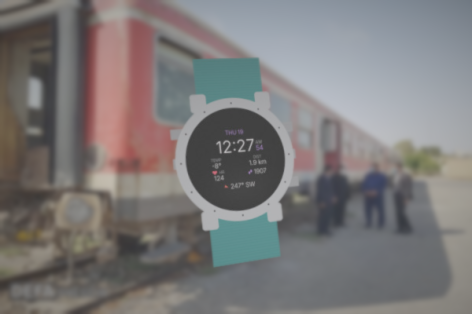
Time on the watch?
12:27
